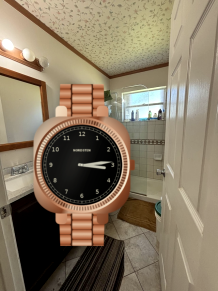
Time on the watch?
3:14
